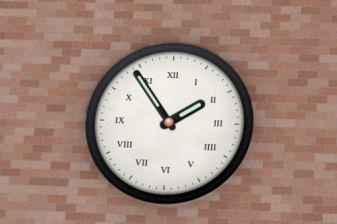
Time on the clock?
1:54
